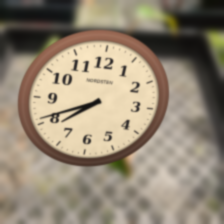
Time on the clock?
7:41
